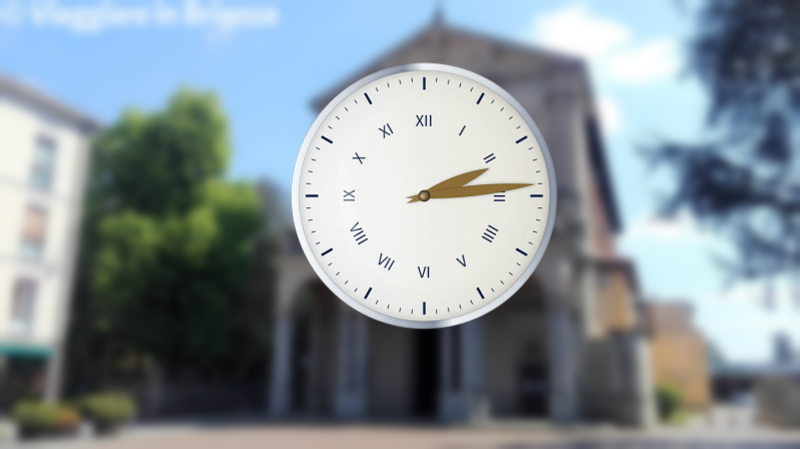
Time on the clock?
2:14
